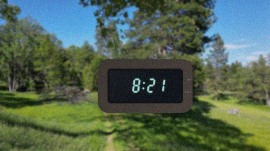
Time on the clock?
8:21
